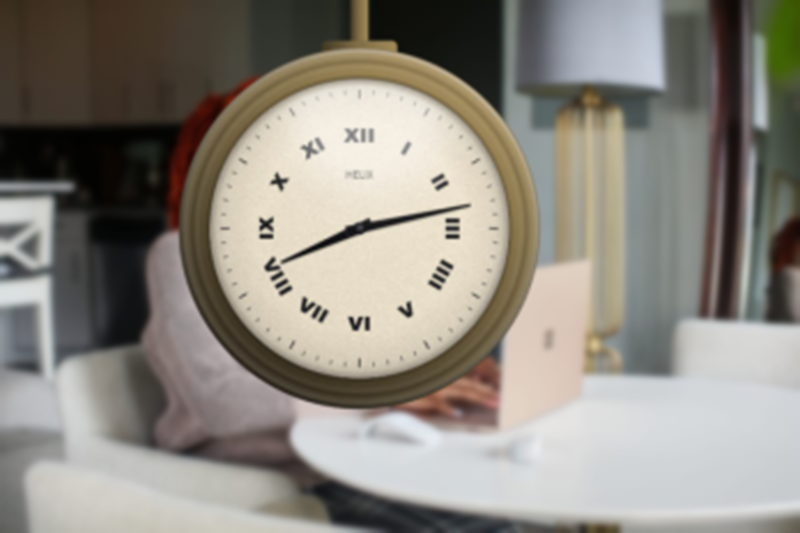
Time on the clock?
8:13
